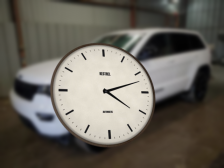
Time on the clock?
4:12
